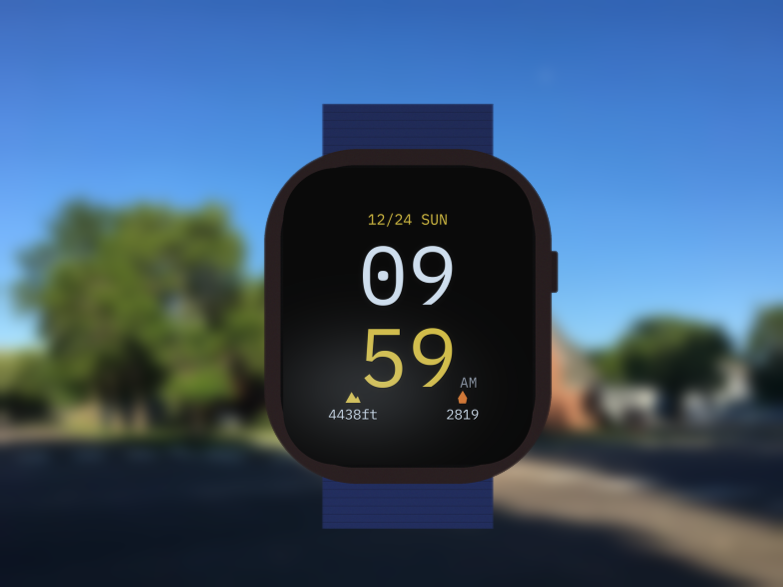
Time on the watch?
9:59
